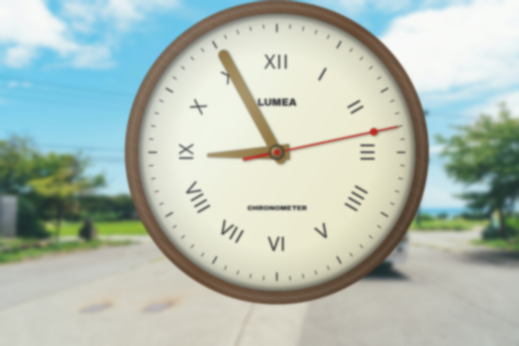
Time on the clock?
8:55:13
